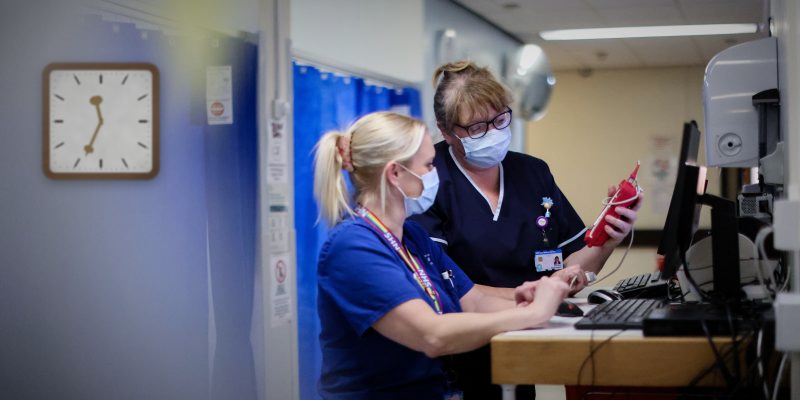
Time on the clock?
11:34
